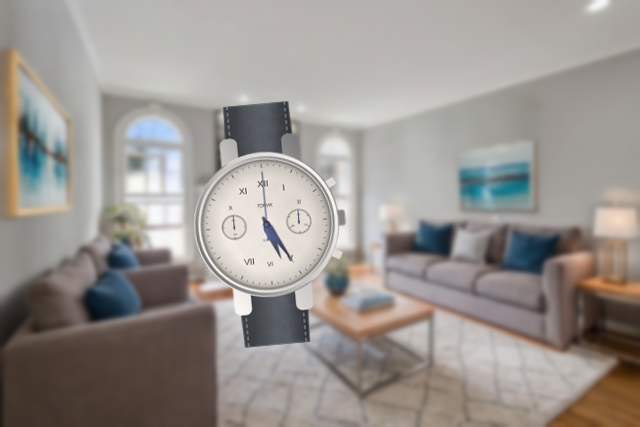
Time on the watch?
5:25
